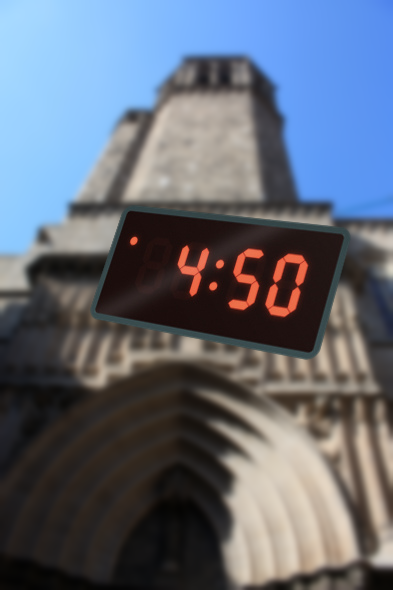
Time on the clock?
4:50
